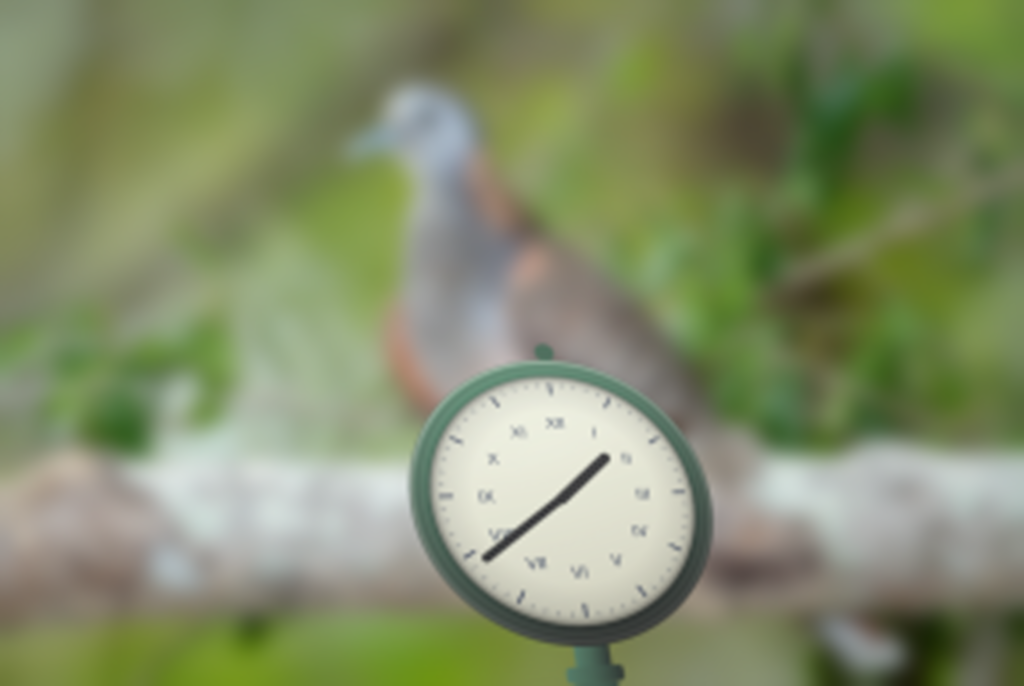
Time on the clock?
1:39
